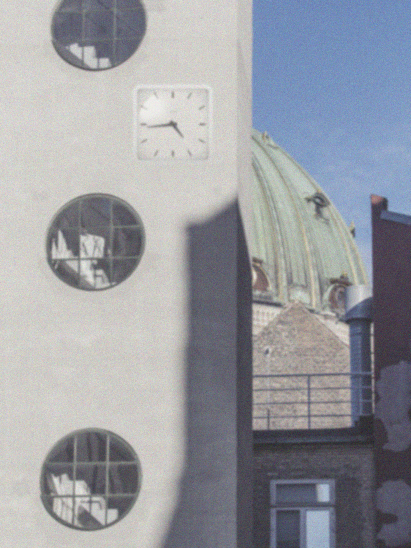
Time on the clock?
4:44
